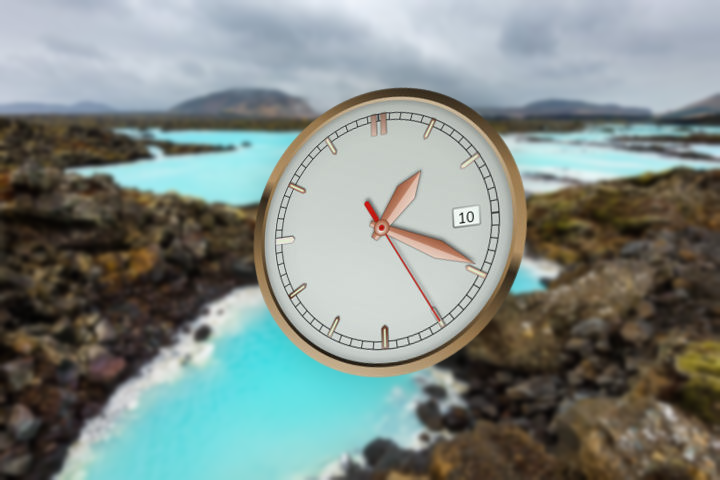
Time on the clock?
1:19:25
